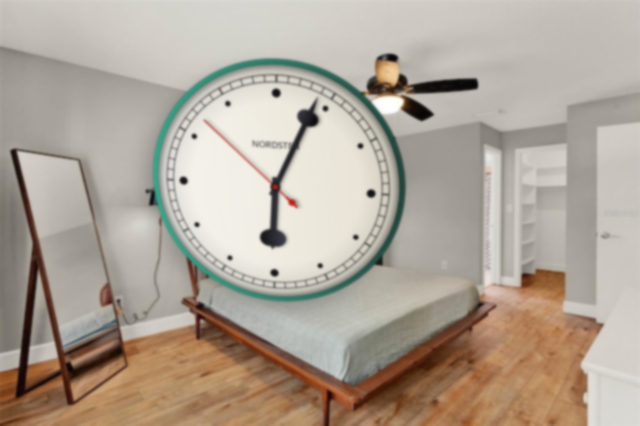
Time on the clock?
6:03:52
